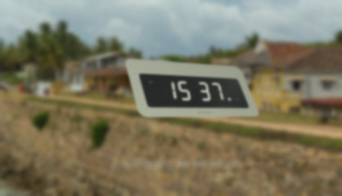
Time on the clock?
15:37
